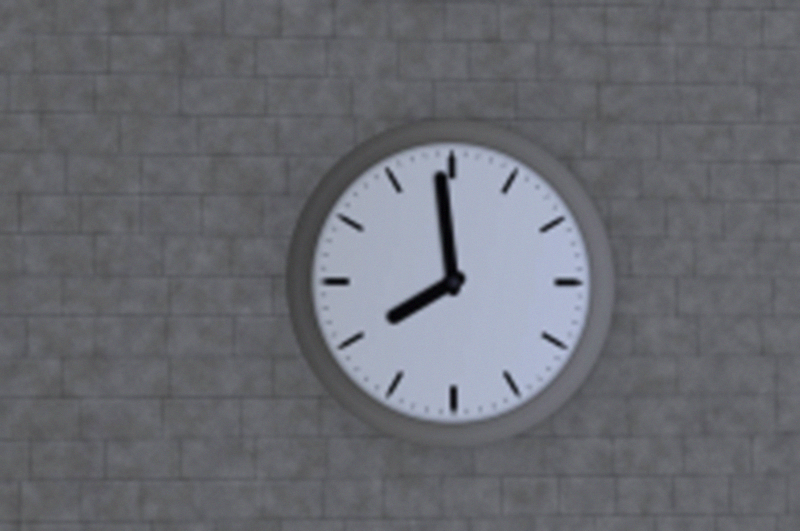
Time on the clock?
7:59
